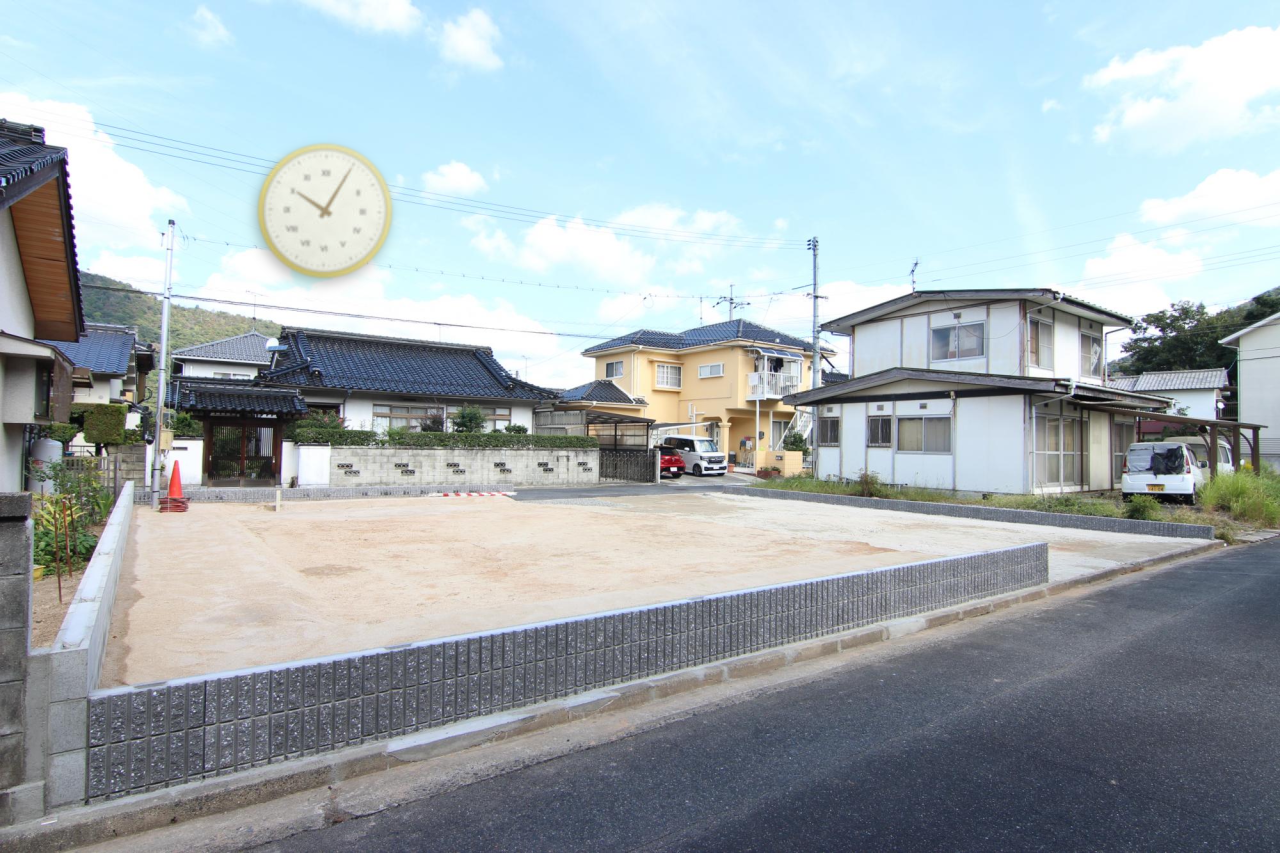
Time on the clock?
10:05
